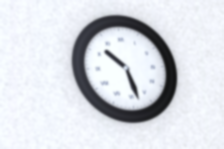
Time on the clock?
10:28
